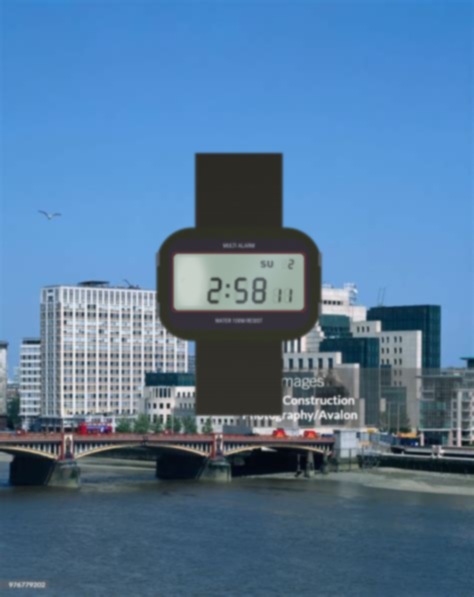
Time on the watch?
2:58:11
